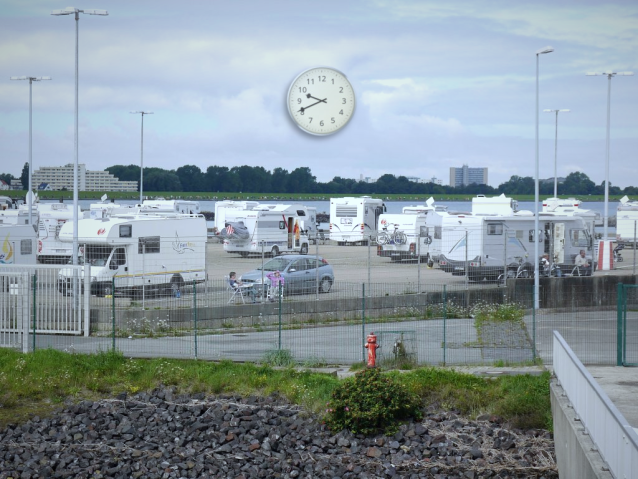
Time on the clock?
9:41
